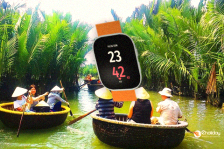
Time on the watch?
23:42
